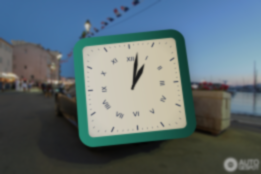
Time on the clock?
1:02
